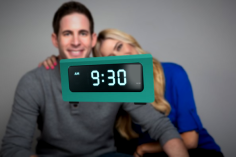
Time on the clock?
9:30
